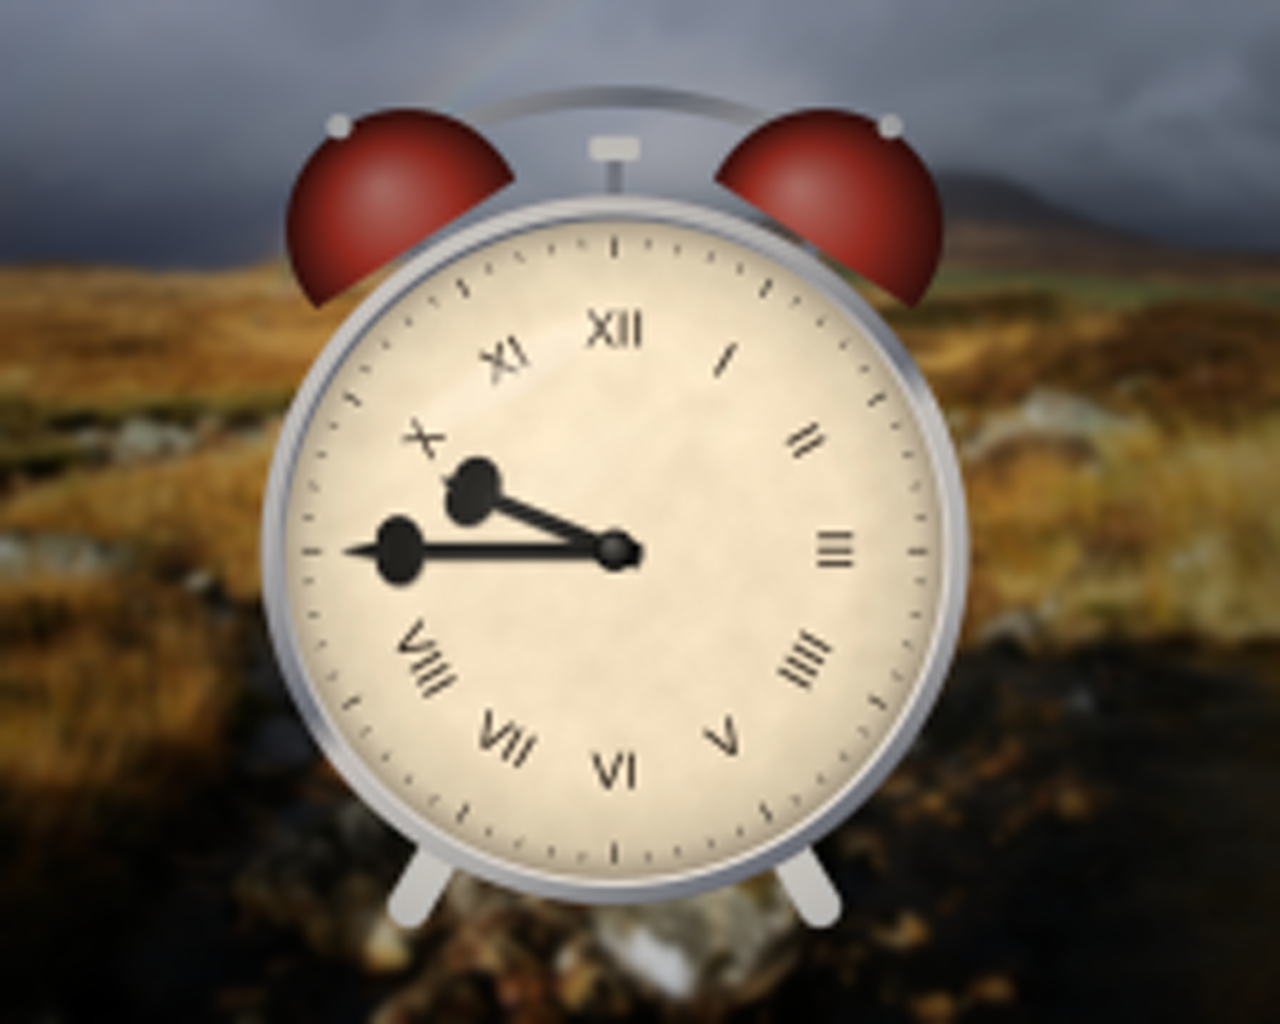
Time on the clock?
9:45
